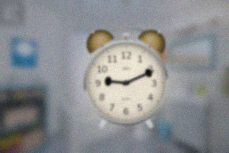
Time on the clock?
9:11
